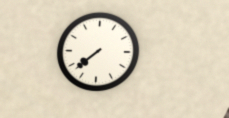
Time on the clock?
7:38
